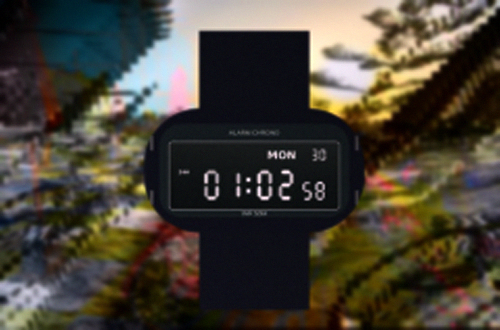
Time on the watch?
1:02:58
